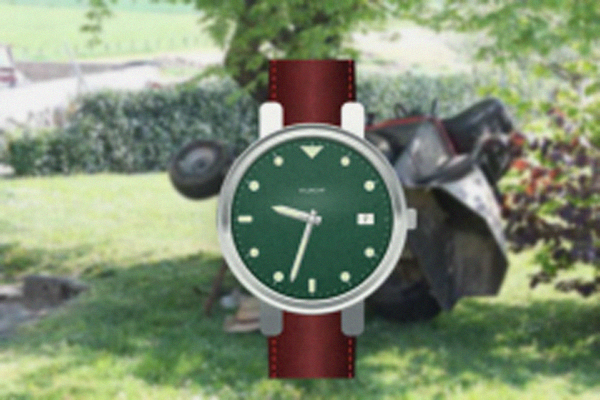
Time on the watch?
9:33
